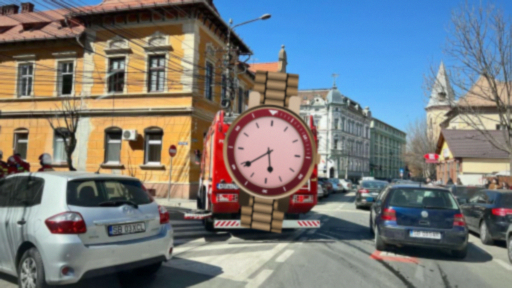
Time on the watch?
5:39
